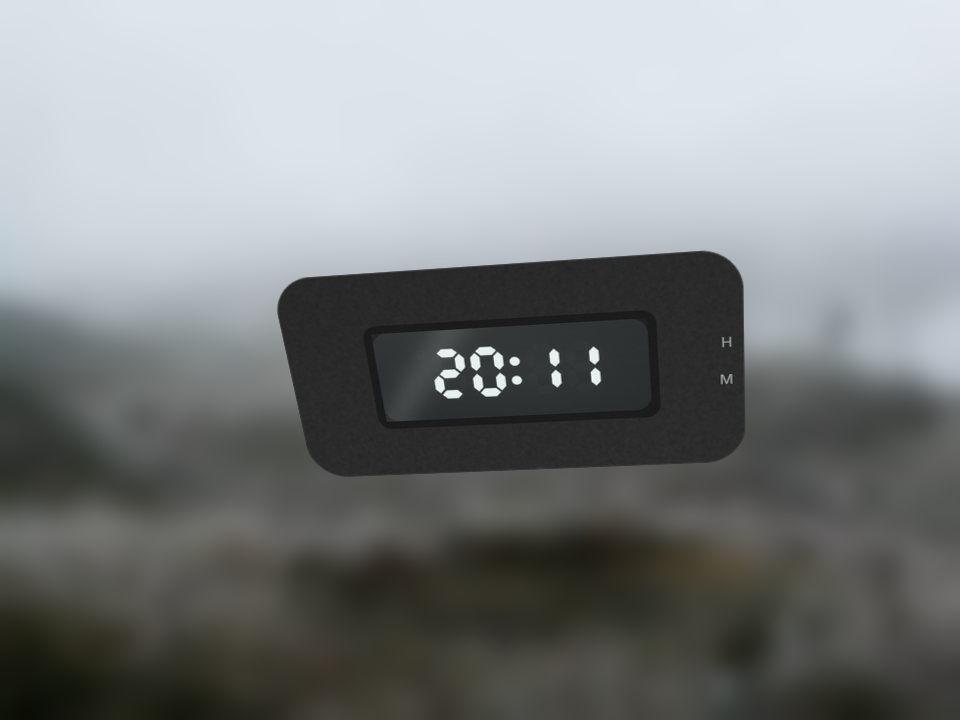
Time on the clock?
20:11
